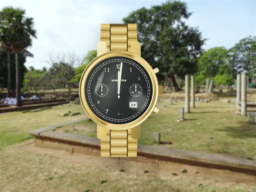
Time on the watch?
12:01
